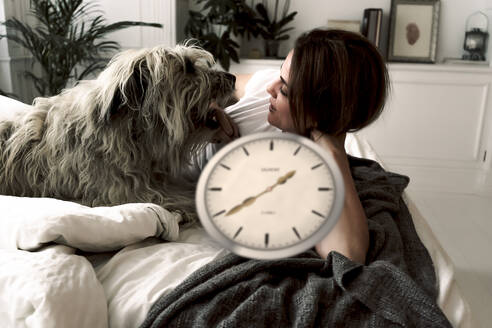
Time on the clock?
1:39
